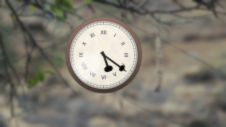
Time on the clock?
5:21
